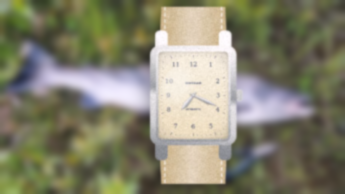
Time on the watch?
7:19
